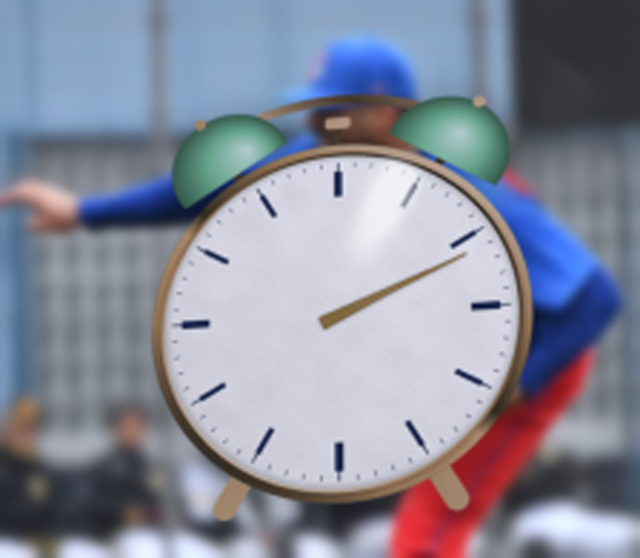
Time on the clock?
2:11
